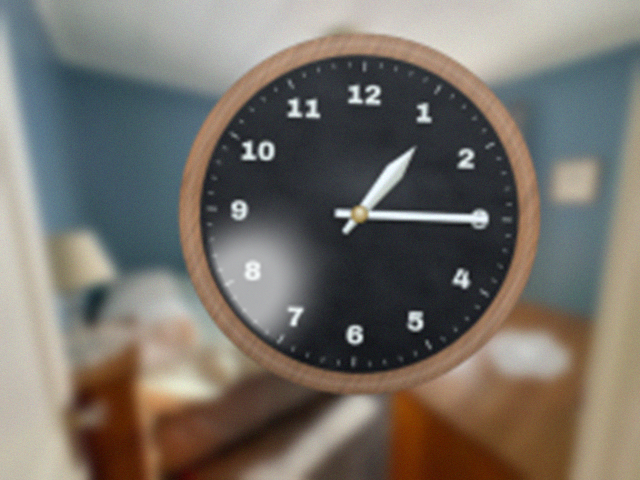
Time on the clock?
1:15
